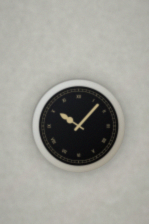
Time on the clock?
10:07
